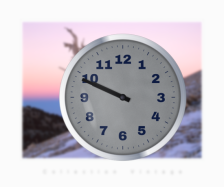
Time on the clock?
9:49
